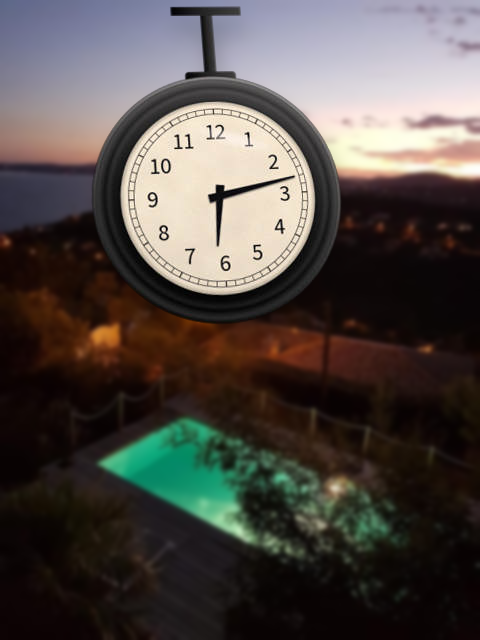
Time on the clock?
6:13
